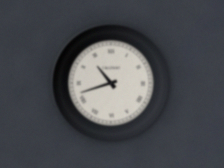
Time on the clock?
10:42
